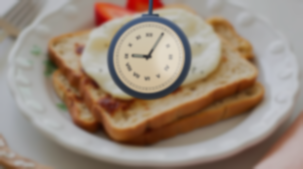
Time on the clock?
9:05
